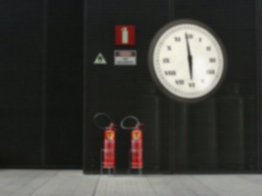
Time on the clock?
5:59
